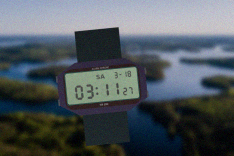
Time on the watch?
3:11:27
